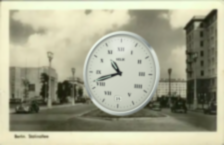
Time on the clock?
10:42
